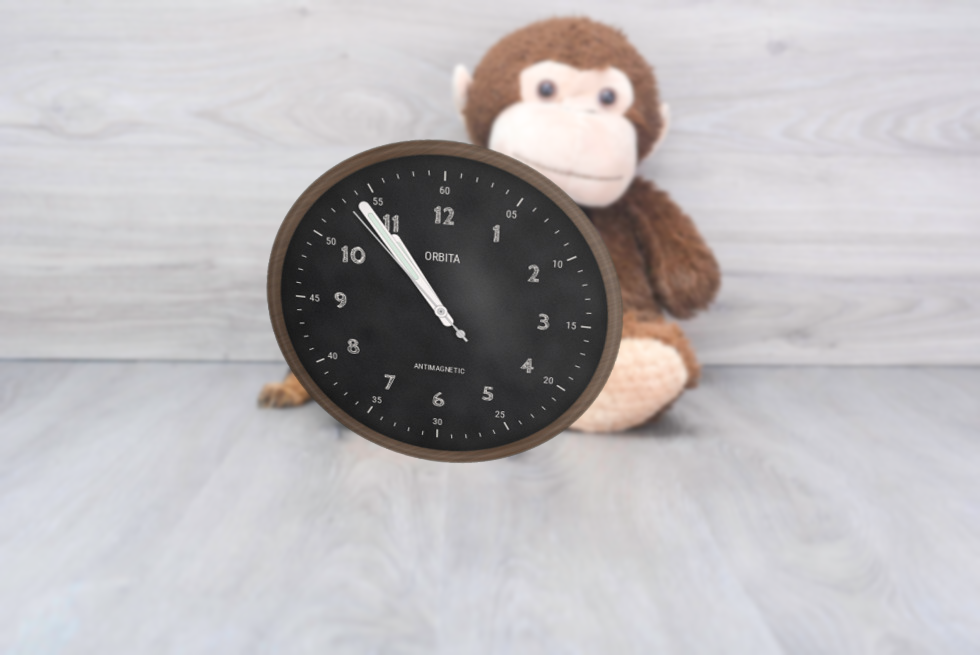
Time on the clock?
10:53:53
